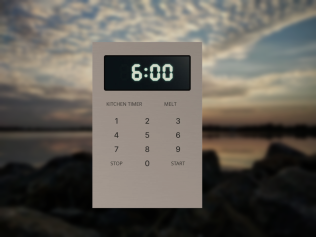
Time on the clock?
6:00
